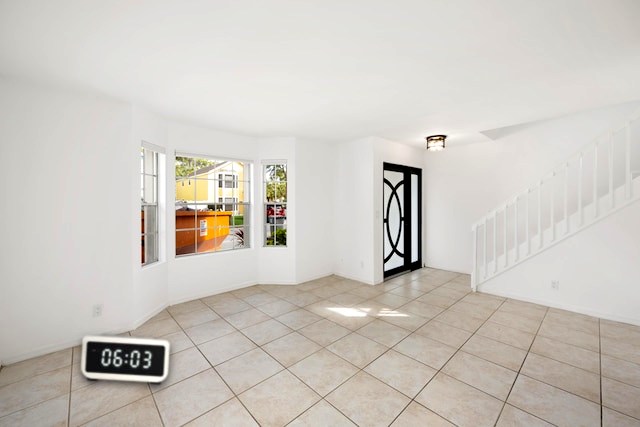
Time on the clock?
6:03
